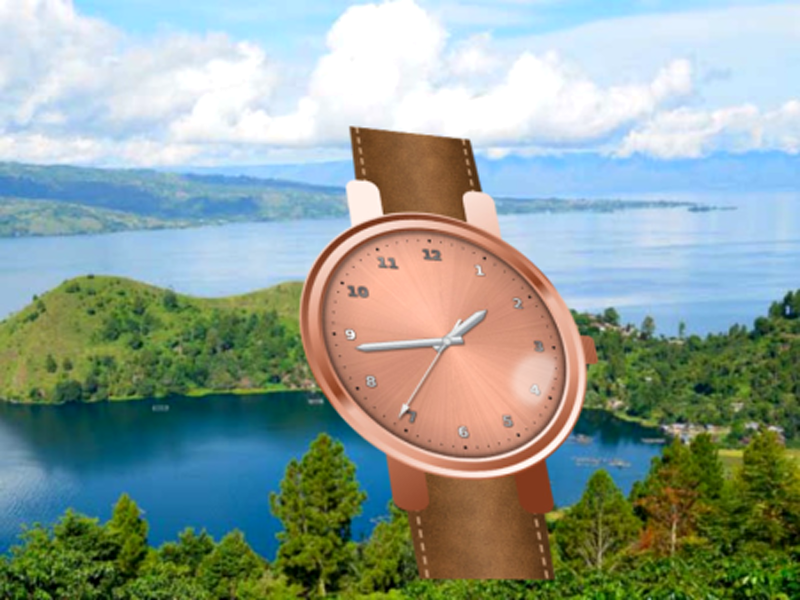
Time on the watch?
1:43:36
